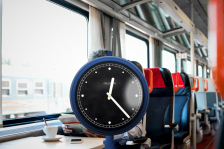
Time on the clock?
12:23
